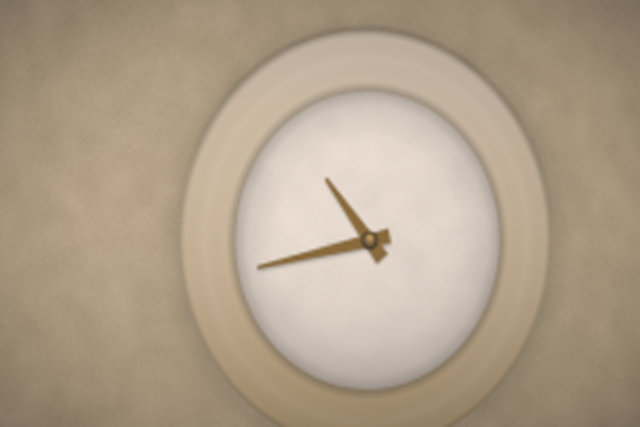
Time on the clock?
10:43
